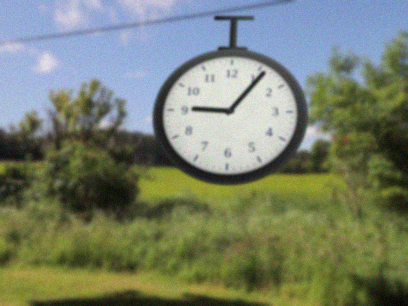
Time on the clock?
9:06
